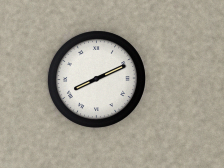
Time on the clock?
8:11
